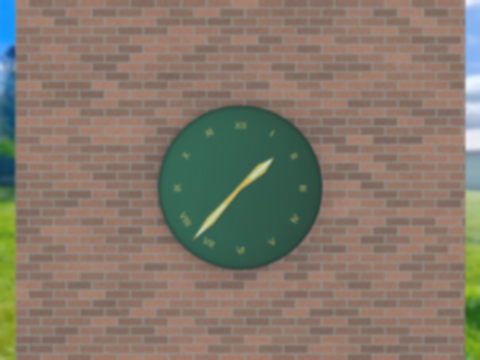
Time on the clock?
1:37
